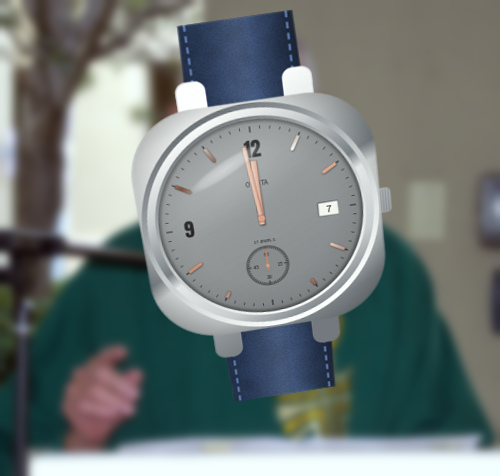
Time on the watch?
11:59
